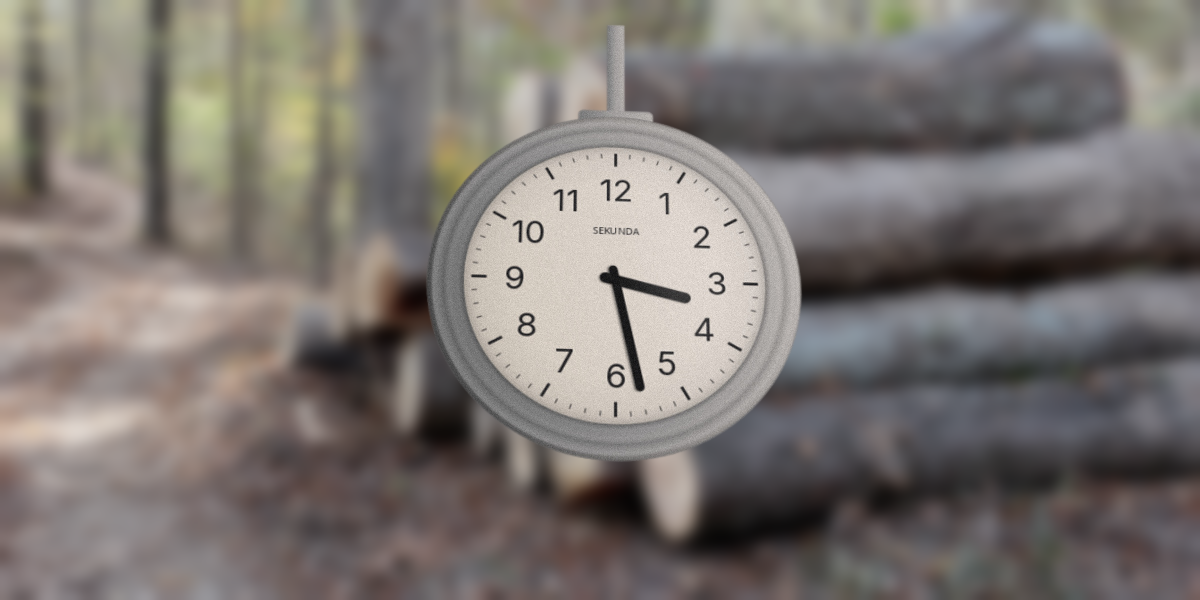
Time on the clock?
3:28
